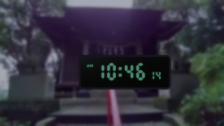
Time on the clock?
10:46:14
